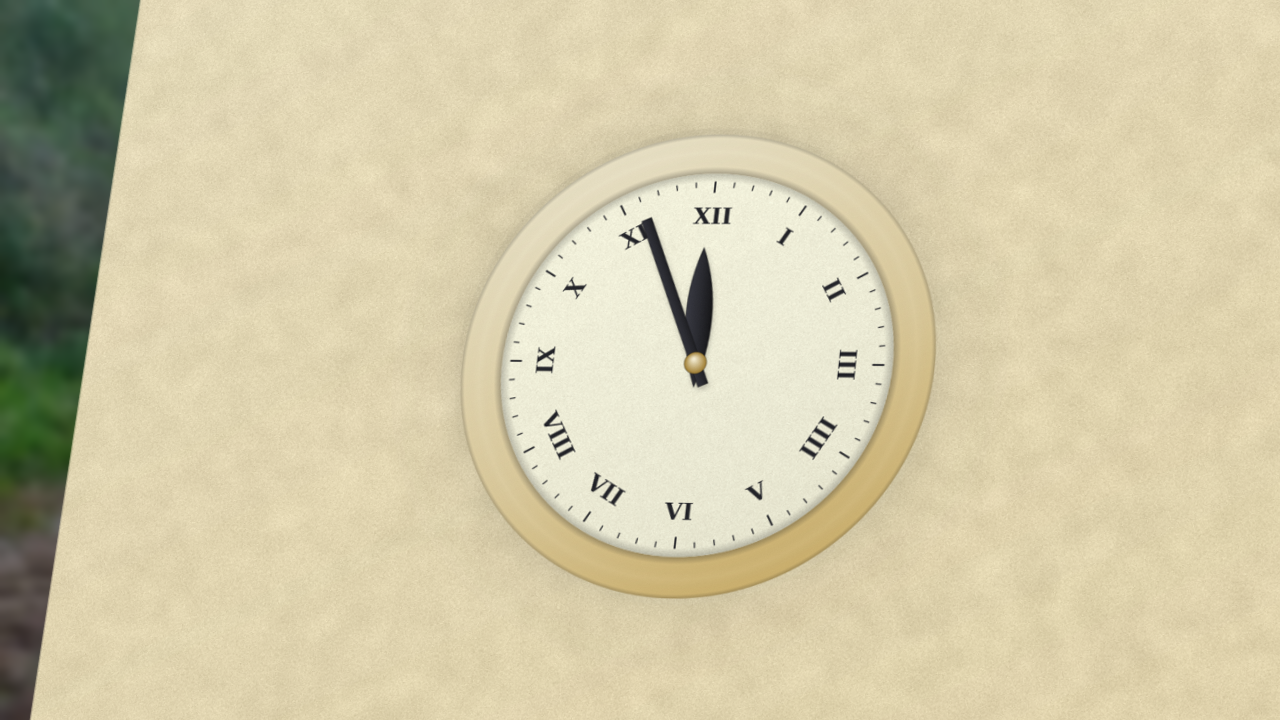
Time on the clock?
11:56
